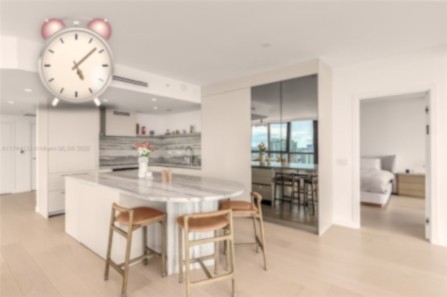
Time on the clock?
5:08
